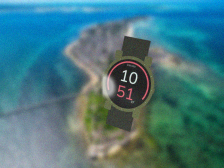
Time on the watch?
10:51
